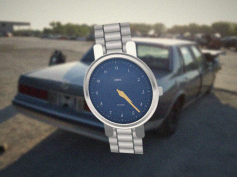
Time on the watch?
4:23
